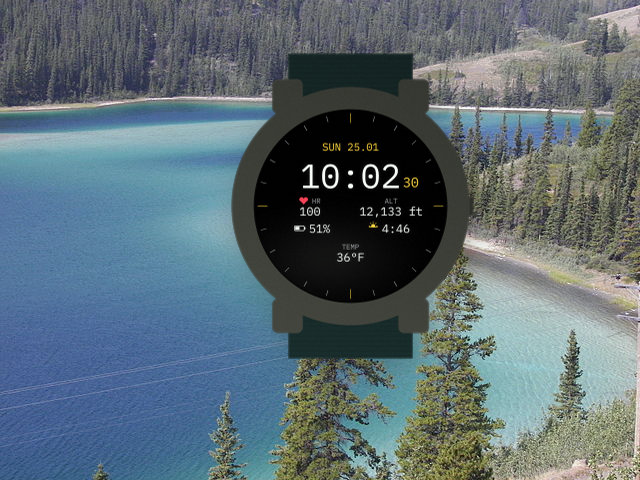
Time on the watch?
10:02:30
